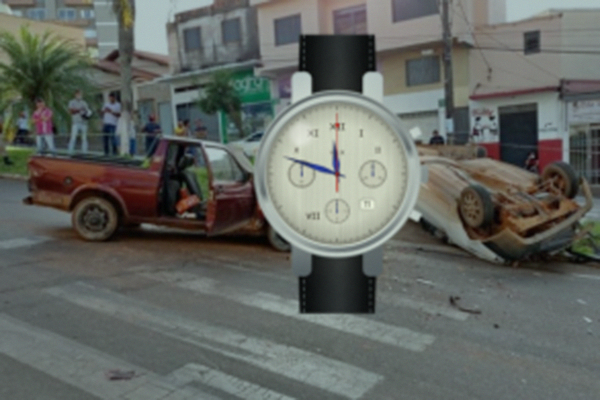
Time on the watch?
11:48
